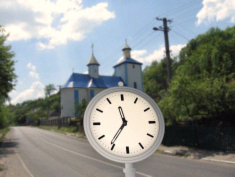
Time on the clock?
11:36
